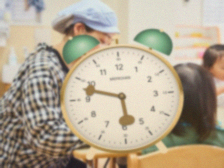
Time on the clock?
5:48
